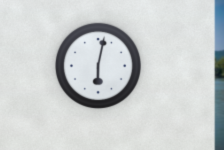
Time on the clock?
6:02
